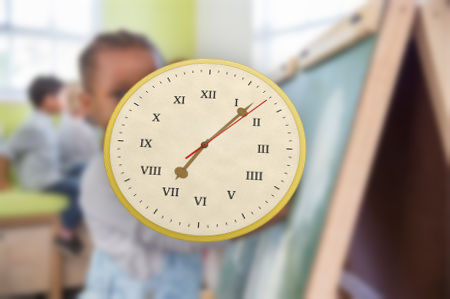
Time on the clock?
7:07:08
